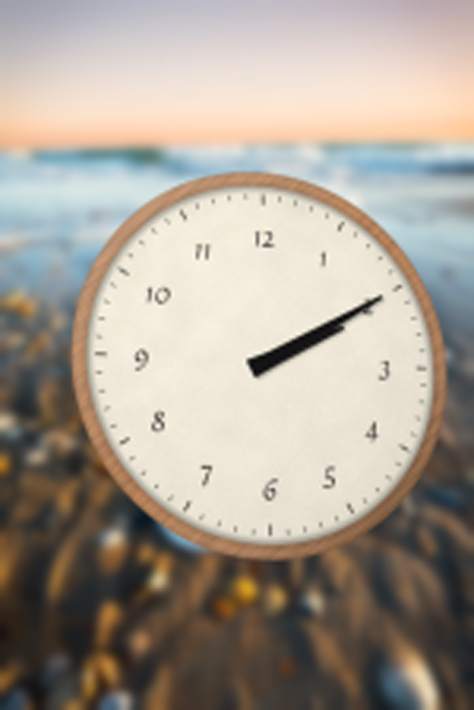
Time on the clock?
2:10
